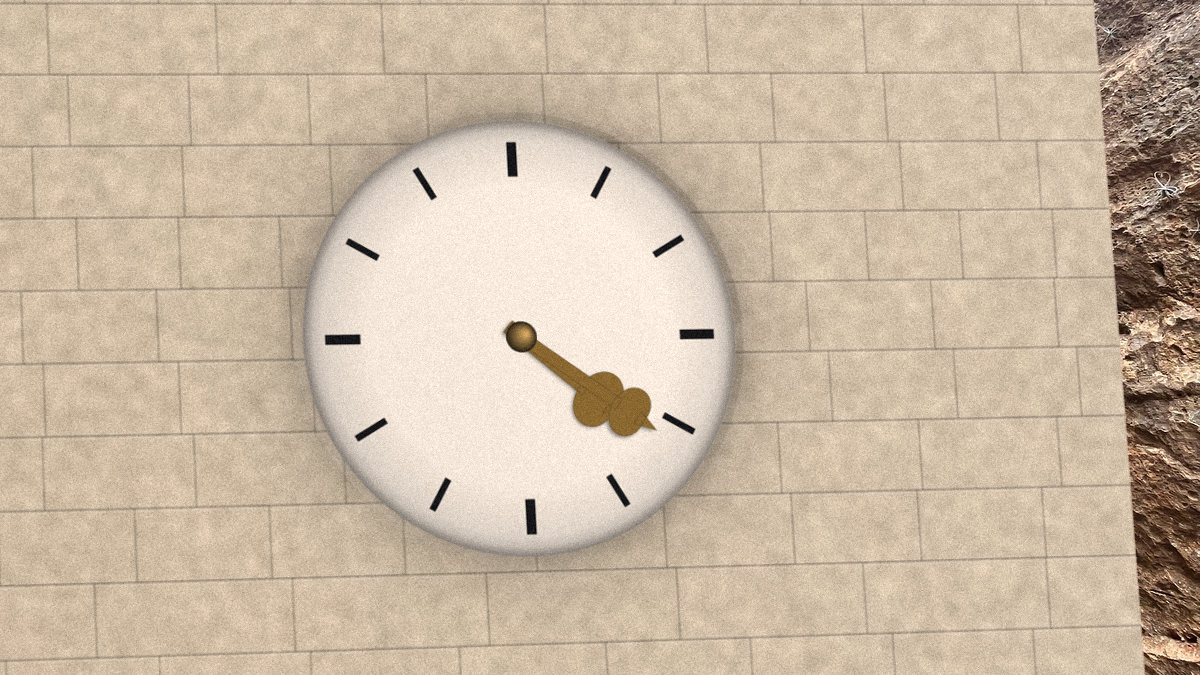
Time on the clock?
4:21
